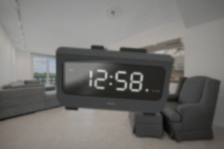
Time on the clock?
12:58
